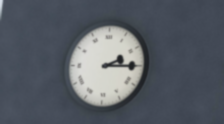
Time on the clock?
2:15
